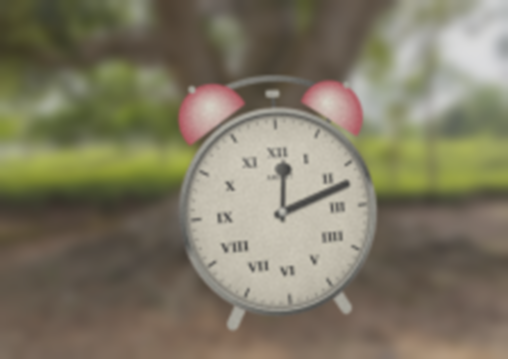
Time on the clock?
12:12
